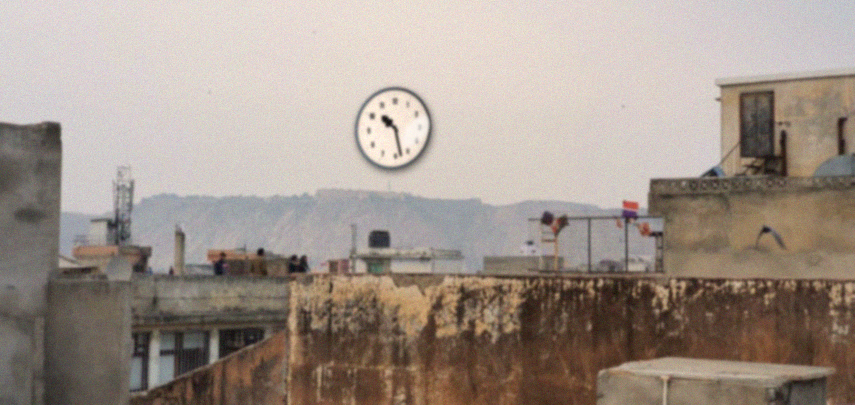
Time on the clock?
10:28
